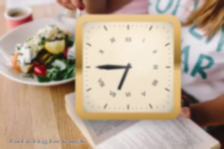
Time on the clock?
6:45
